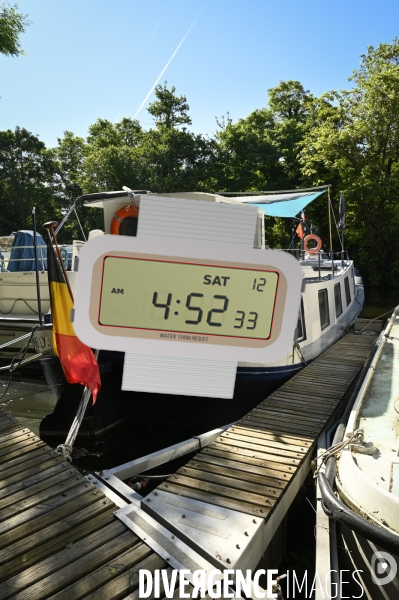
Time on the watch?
4:52:33
